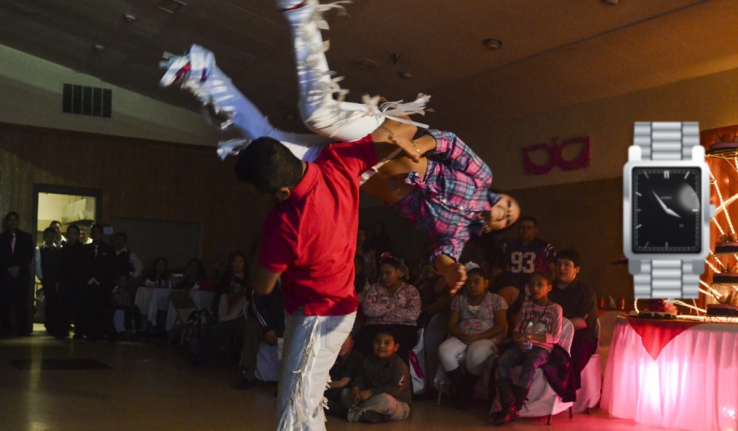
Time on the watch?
3:54
